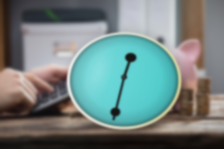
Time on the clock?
12:32
